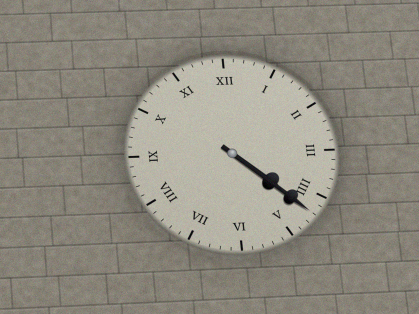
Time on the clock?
4:22
